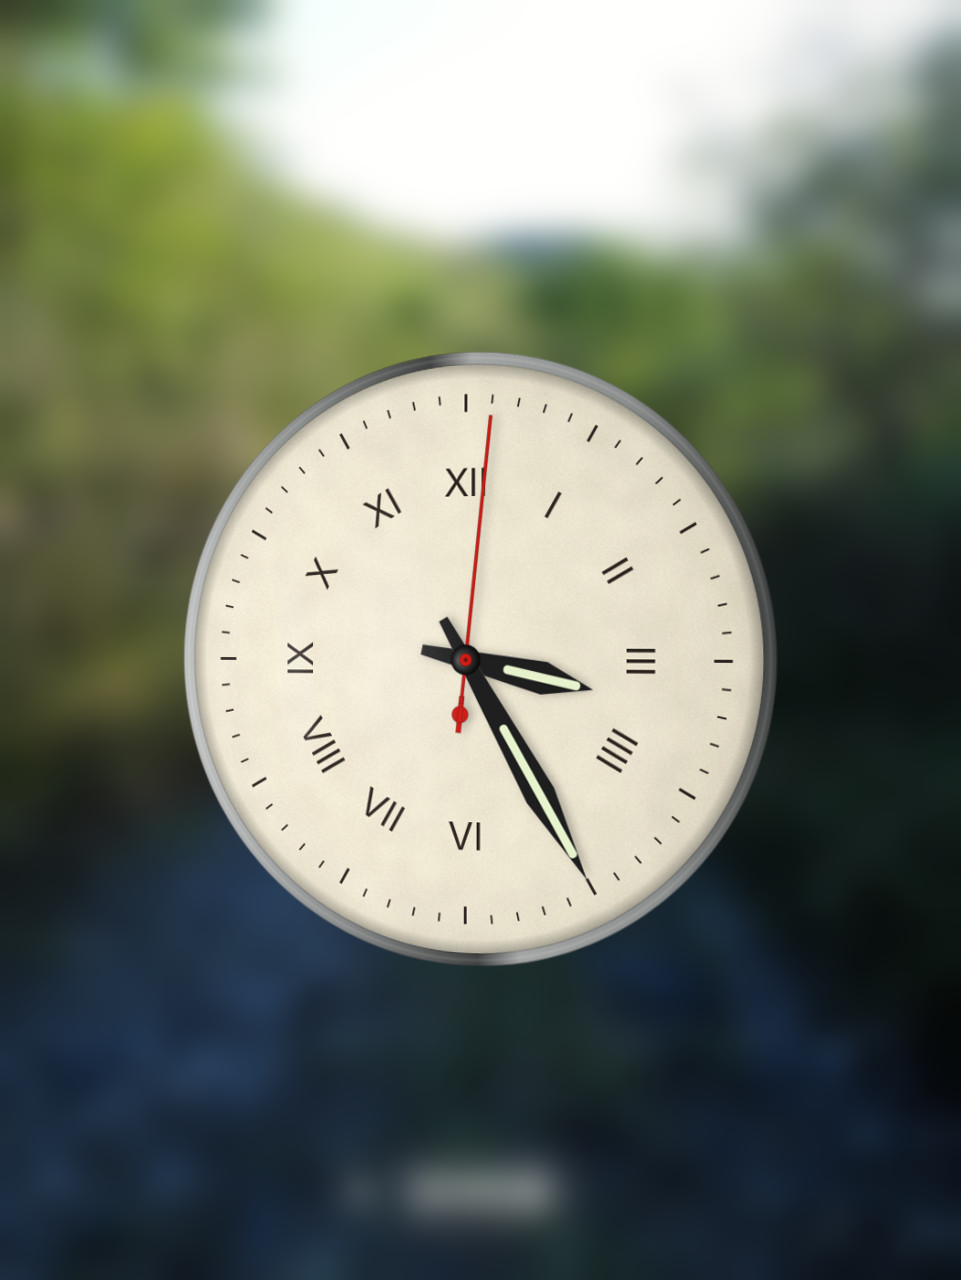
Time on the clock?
3:25:01
